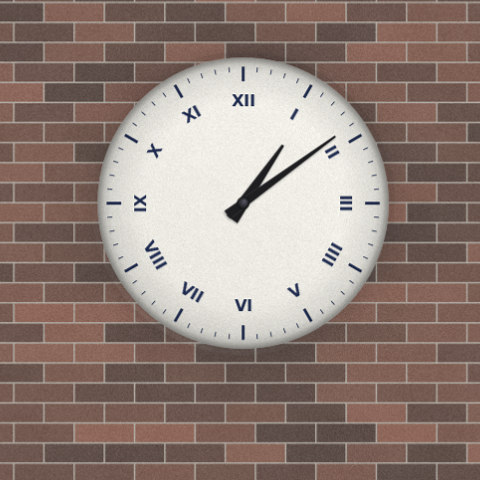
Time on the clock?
1:09
